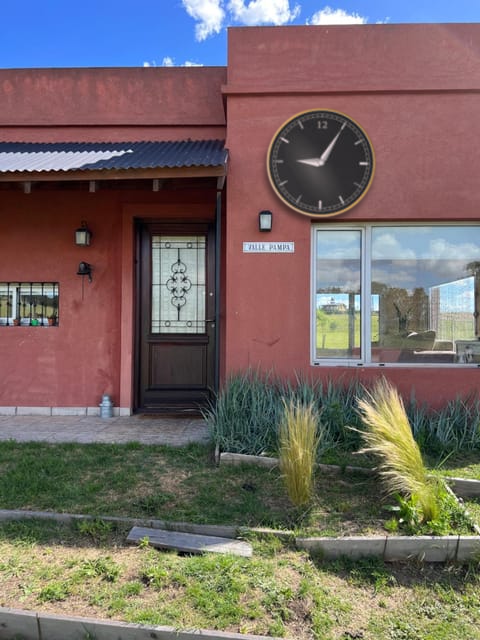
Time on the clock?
9:05
